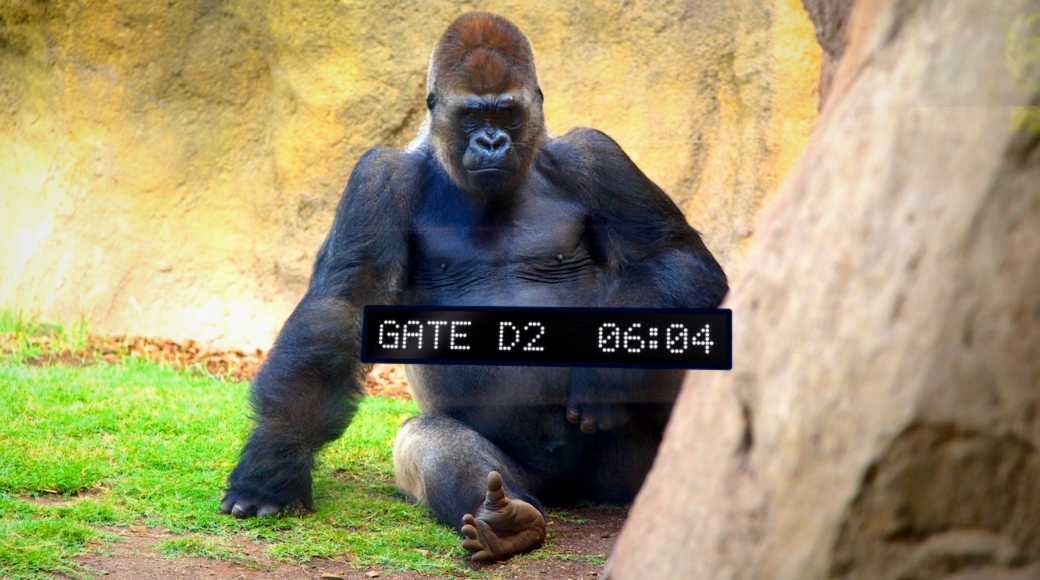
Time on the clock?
6:04
